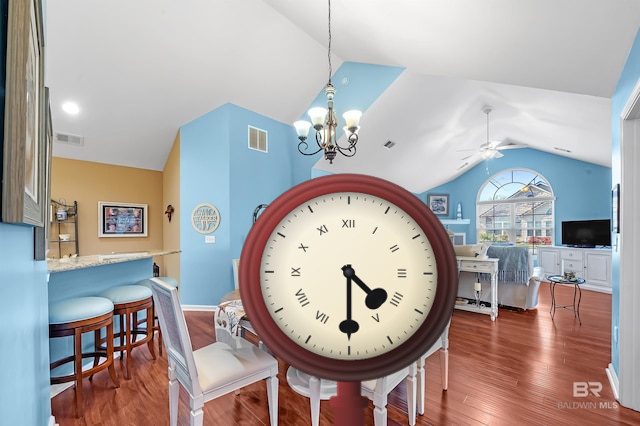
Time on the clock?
4:30
